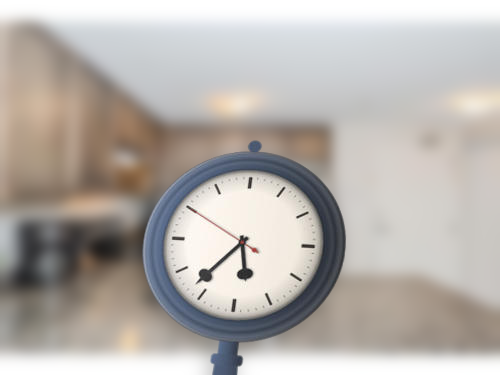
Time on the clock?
5:36:50
